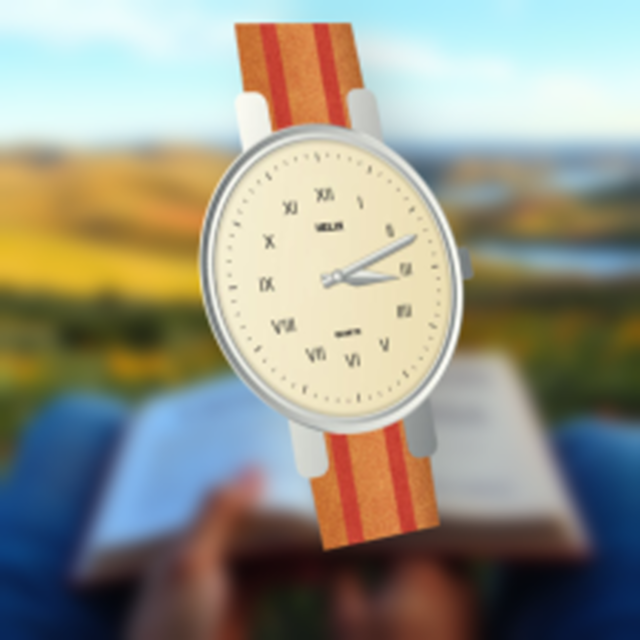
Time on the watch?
3:12
